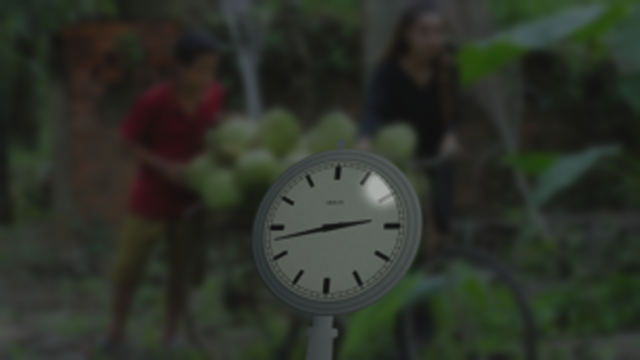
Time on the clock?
2:43
